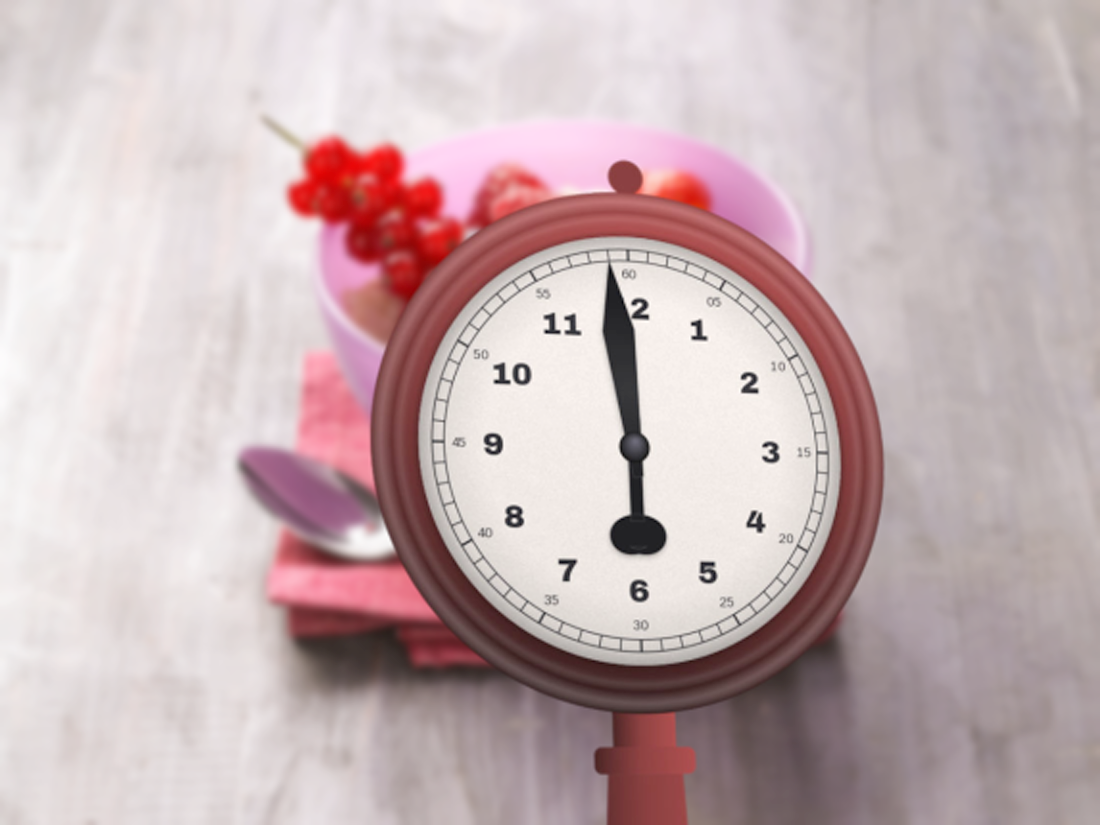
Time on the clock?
5:59
